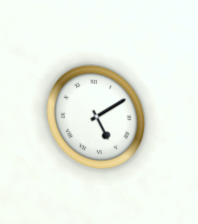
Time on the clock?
5:10
